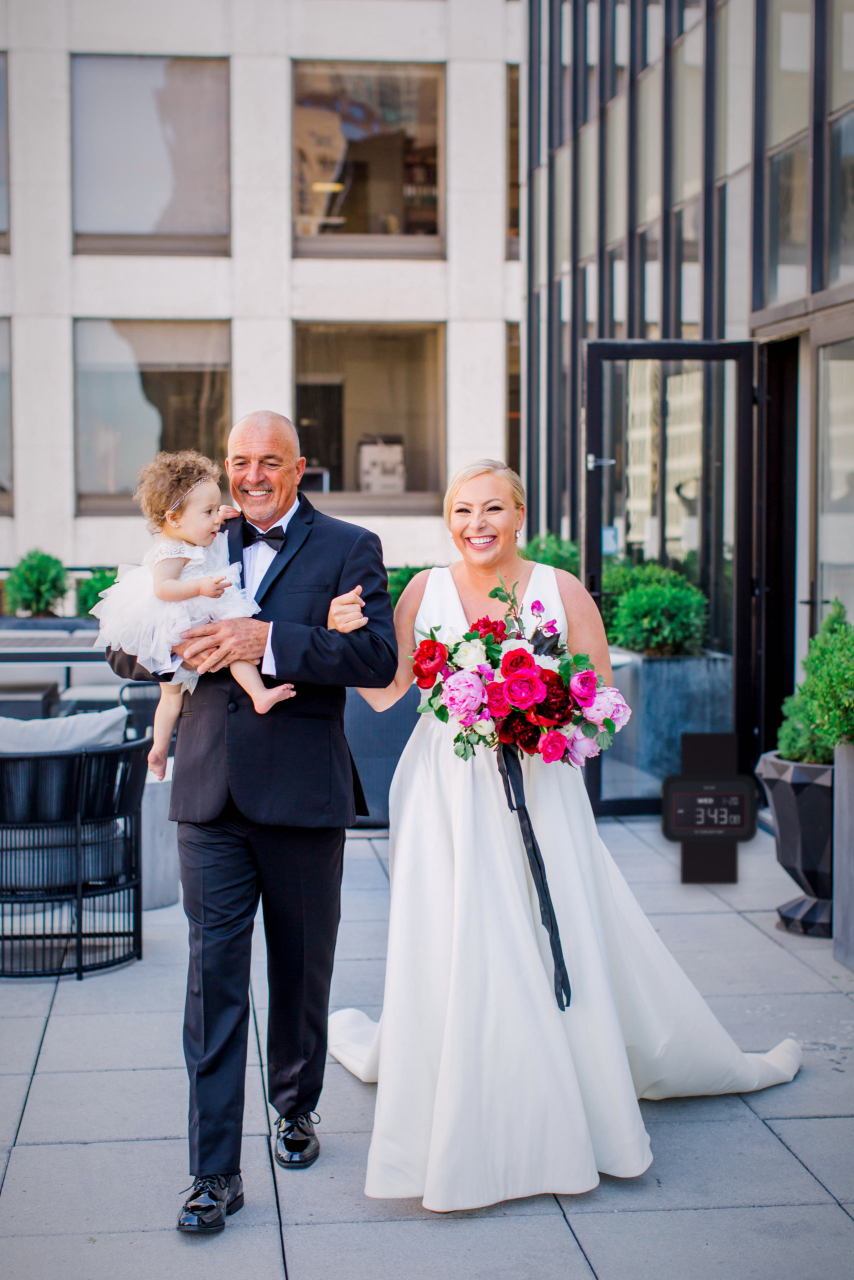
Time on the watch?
3:43
